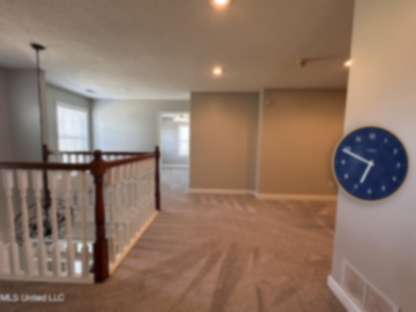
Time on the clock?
6:49
